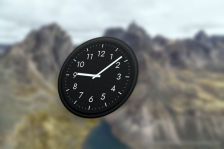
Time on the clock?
9:08
